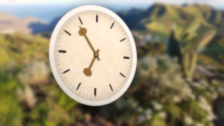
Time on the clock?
6:54
